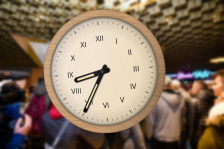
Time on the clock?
8:35
